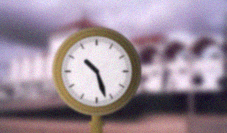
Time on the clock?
10:27
